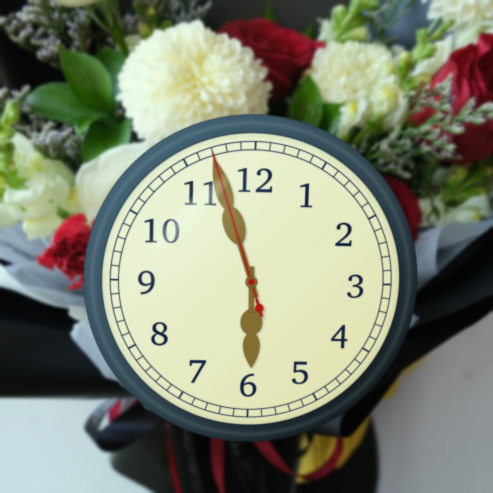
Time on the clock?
5:56:57
